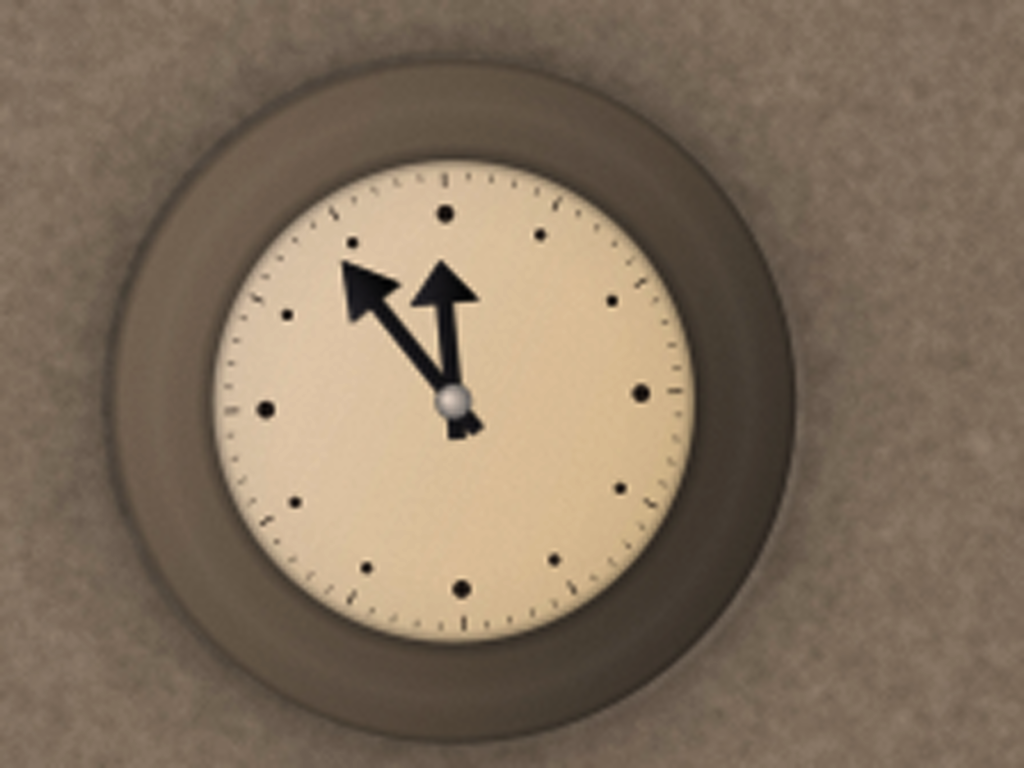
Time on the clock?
11:54
